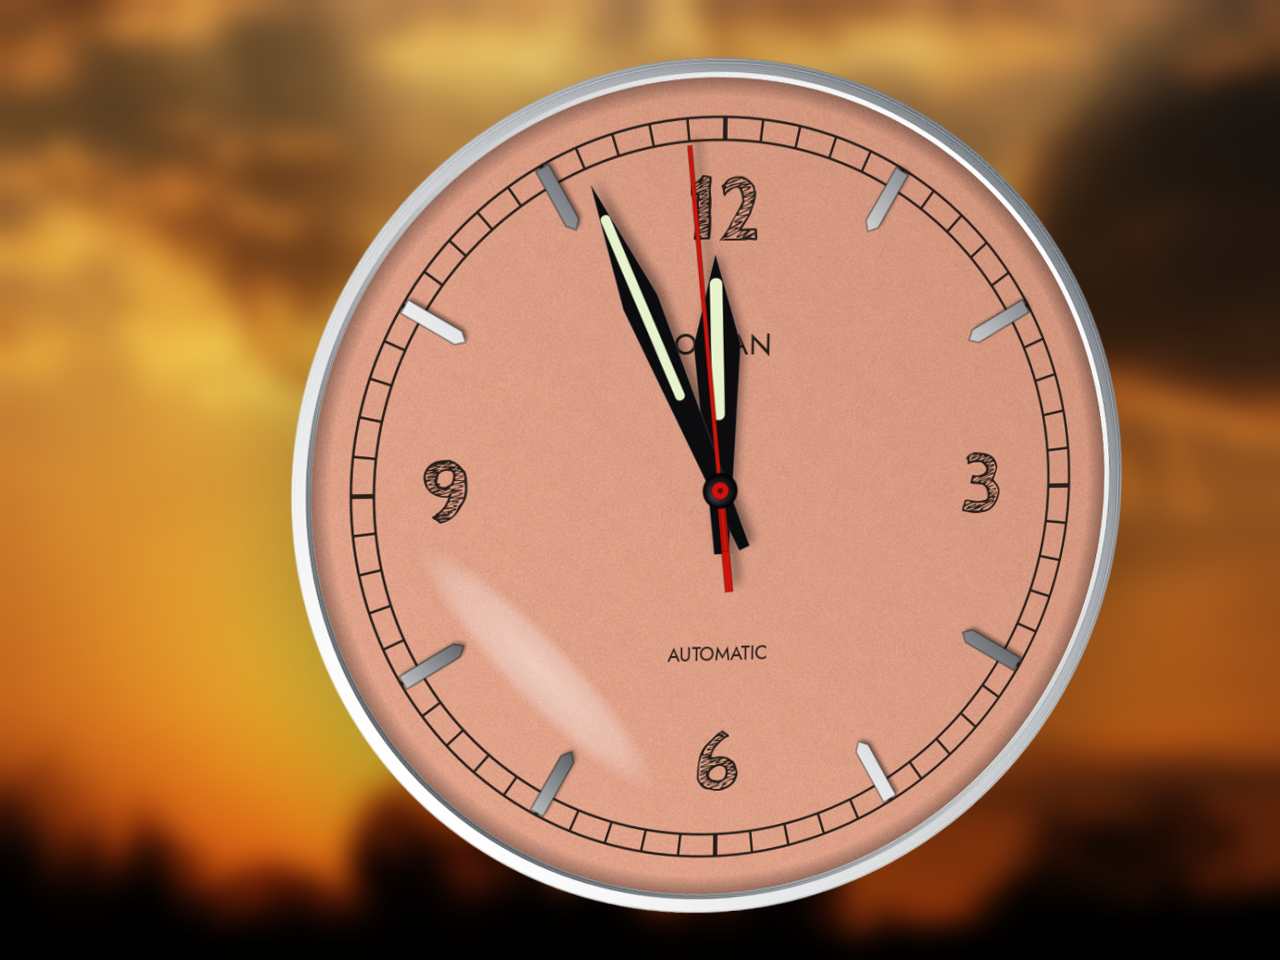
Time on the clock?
11:55:59
